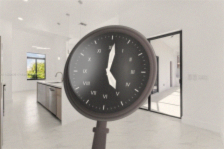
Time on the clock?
5:01
